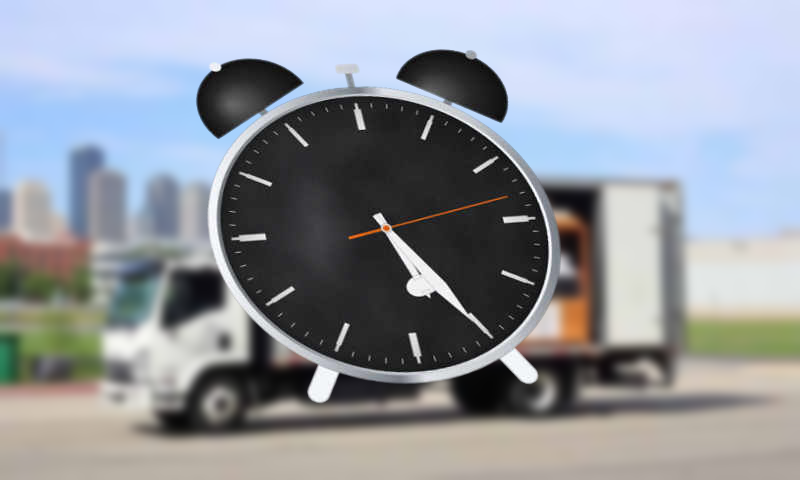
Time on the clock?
5:25:13
